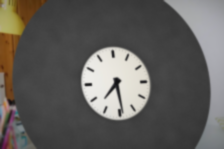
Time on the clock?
7:29
